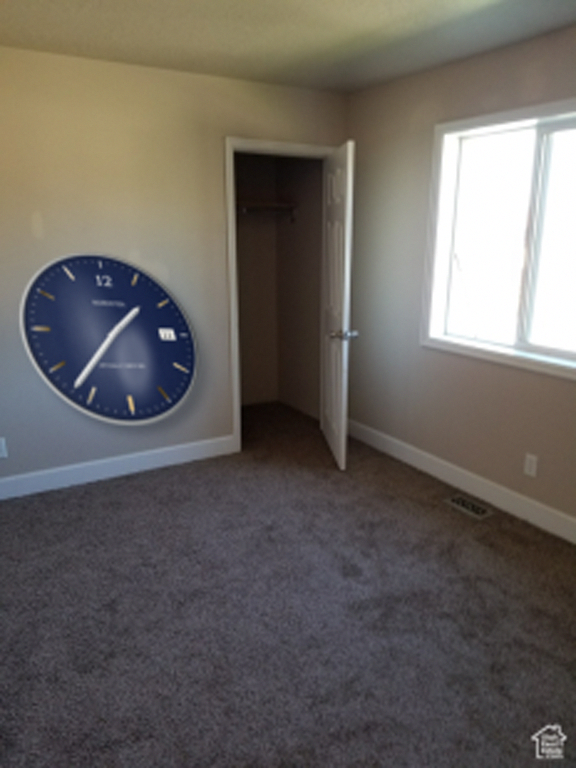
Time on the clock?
1:37
